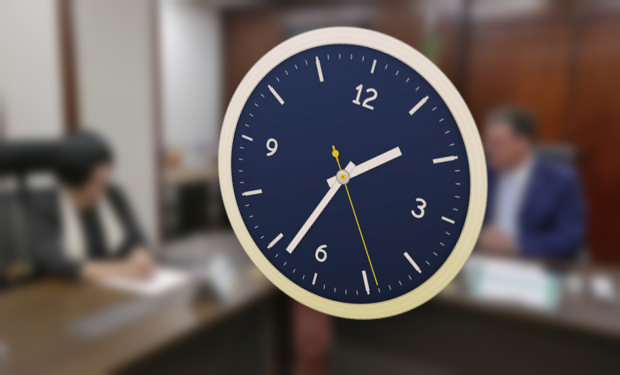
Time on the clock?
1:33:24
